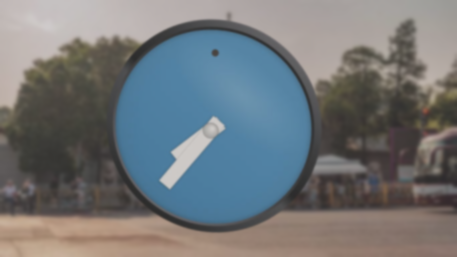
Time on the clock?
7:36
